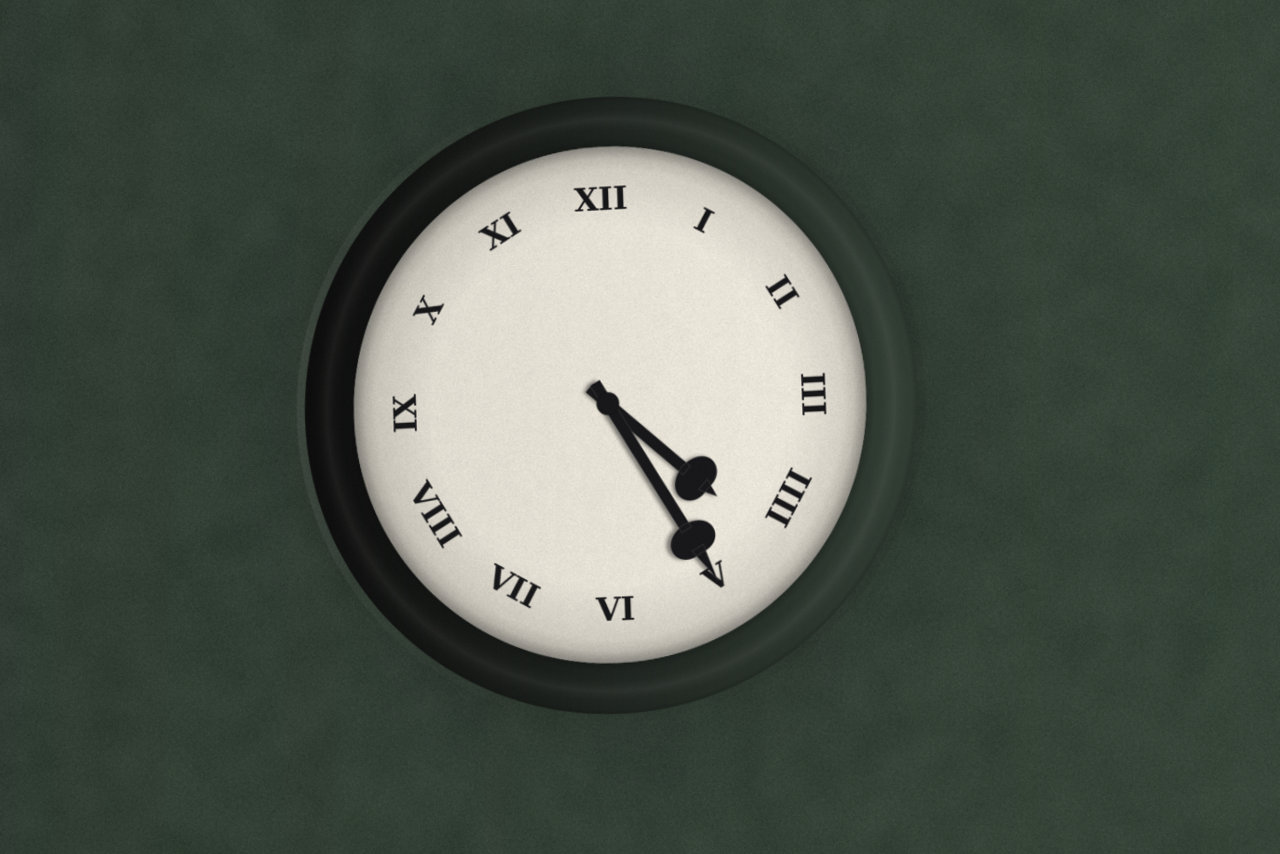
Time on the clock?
4:25
